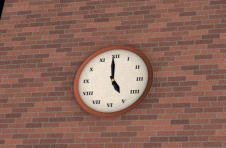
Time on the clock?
4:59
